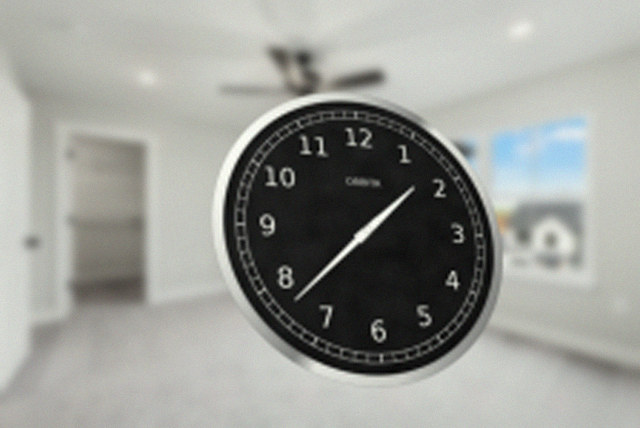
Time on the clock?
1:38
